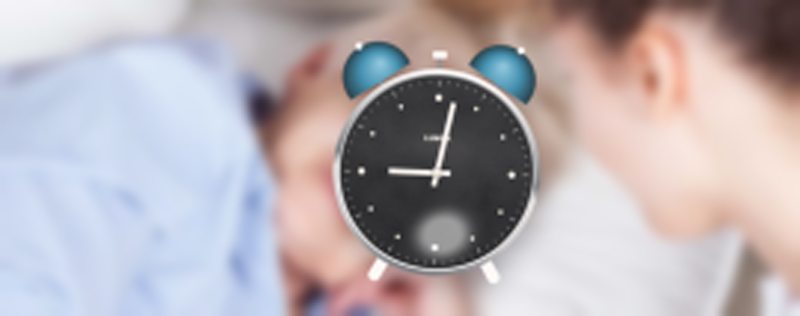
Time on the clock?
9:02
